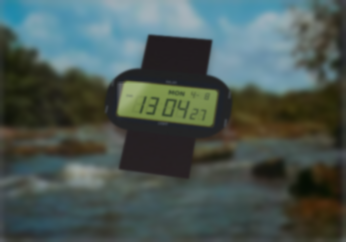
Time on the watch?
13:04:27
